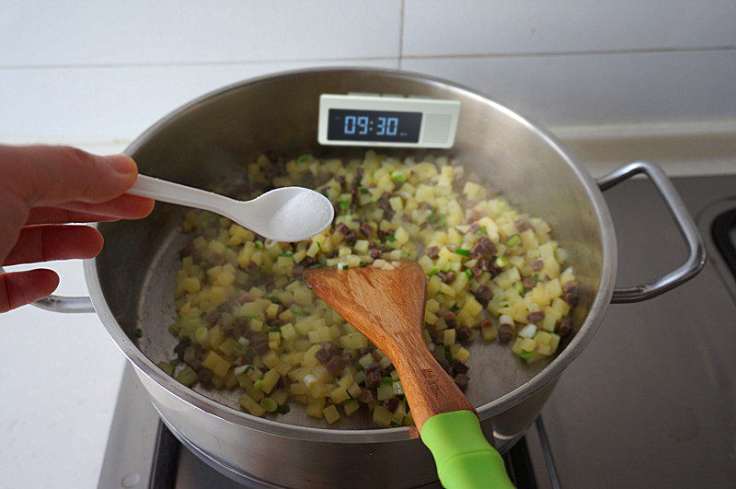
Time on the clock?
9:30
